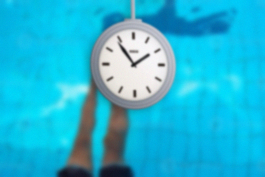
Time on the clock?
1:54
